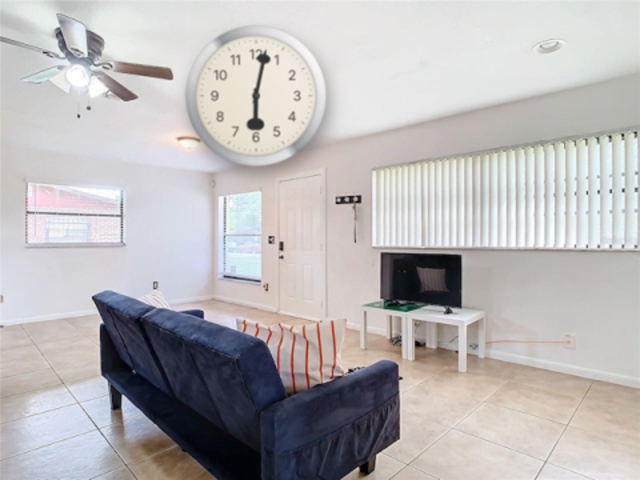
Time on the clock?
6:02
